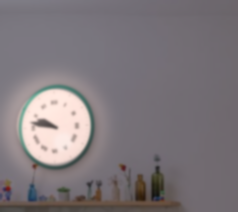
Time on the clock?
9:47
